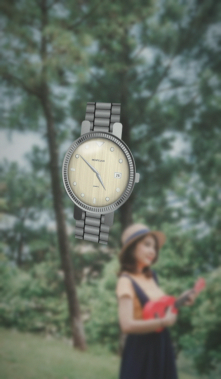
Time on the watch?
4:51
